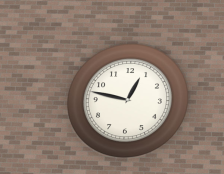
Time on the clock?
12:47
